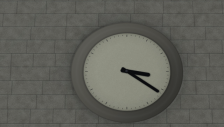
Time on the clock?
3:21
